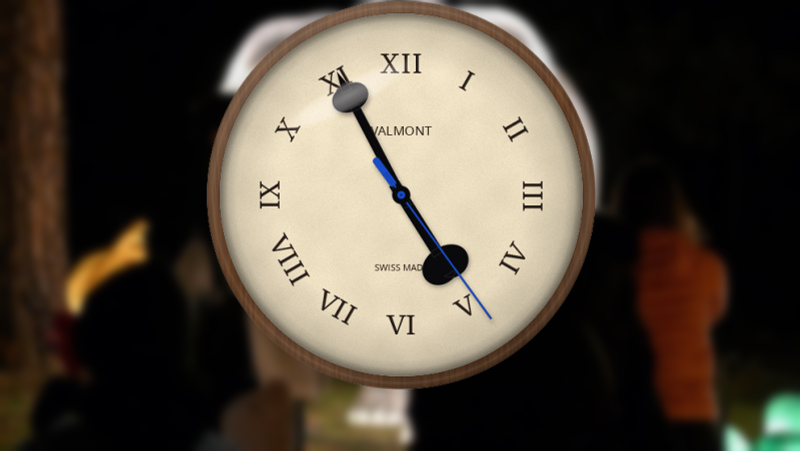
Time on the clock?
4:55:24
